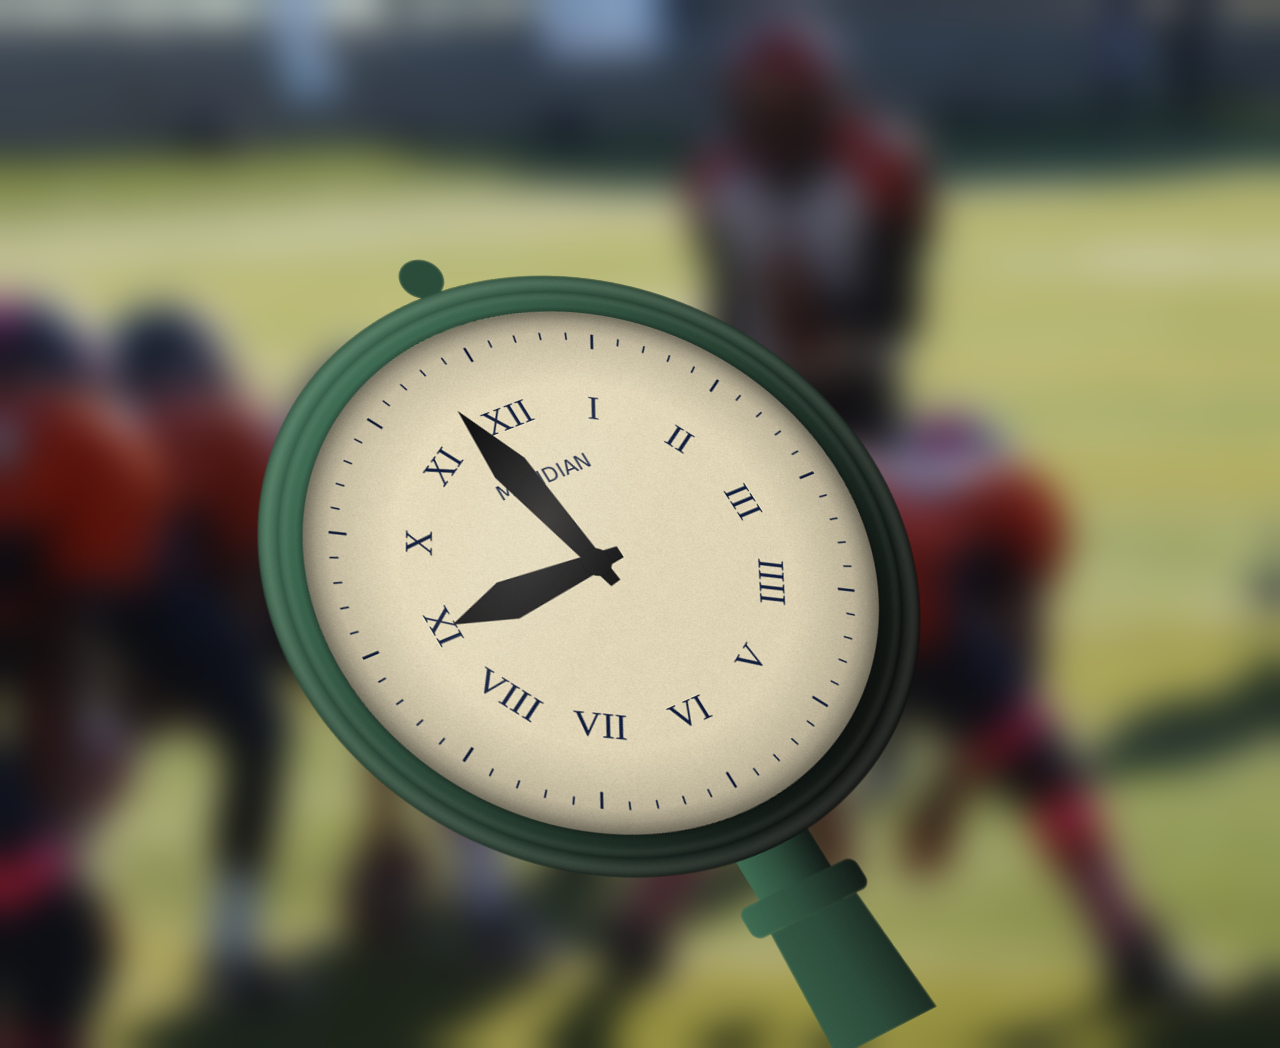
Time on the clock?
8:58
